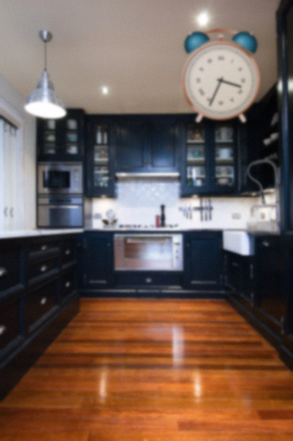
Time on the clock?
3:34
